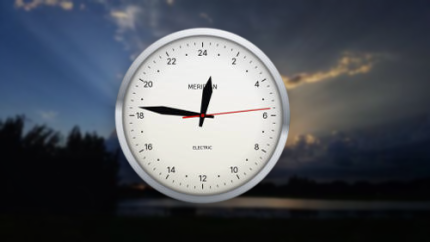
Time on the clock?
0:46:14
